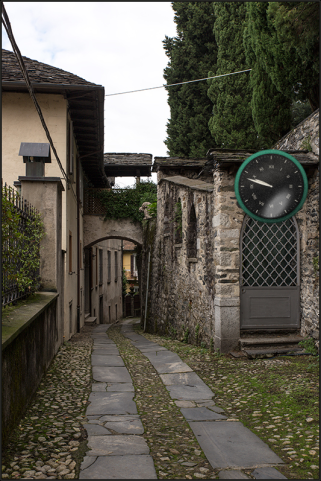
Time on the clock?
9:48
